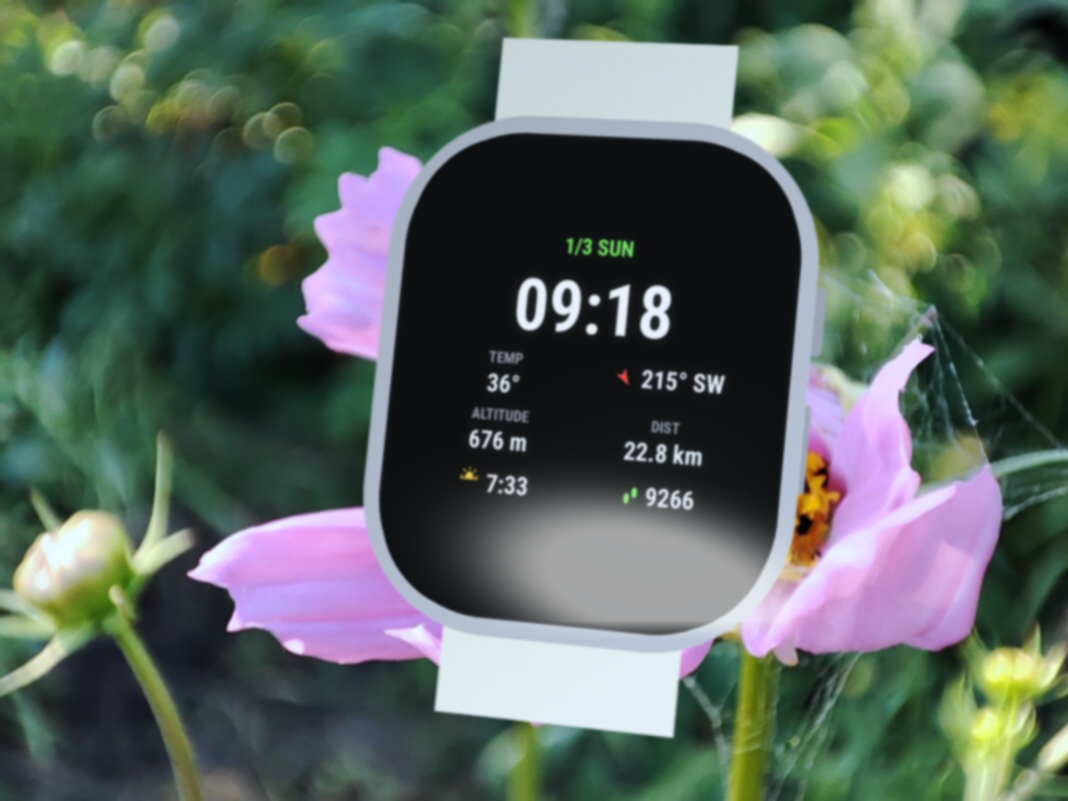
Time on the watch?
9:18
